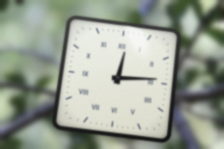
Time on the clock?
12:14
